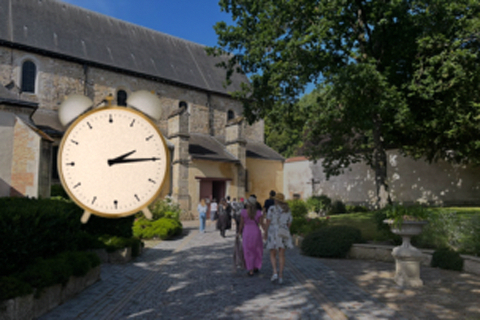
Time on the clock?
2:15
